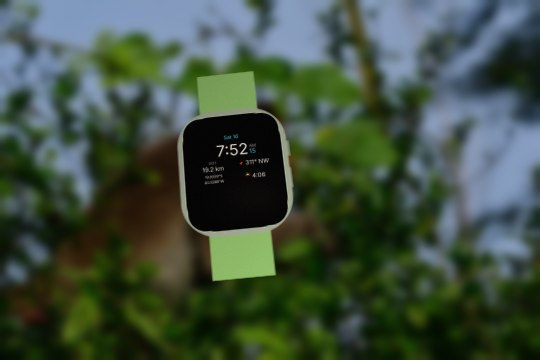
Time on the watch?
7:52
